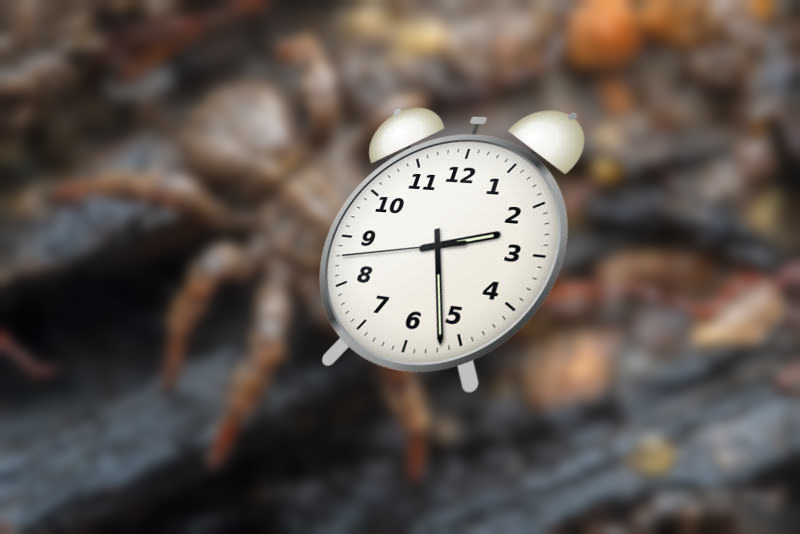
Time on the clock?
2:26:43
